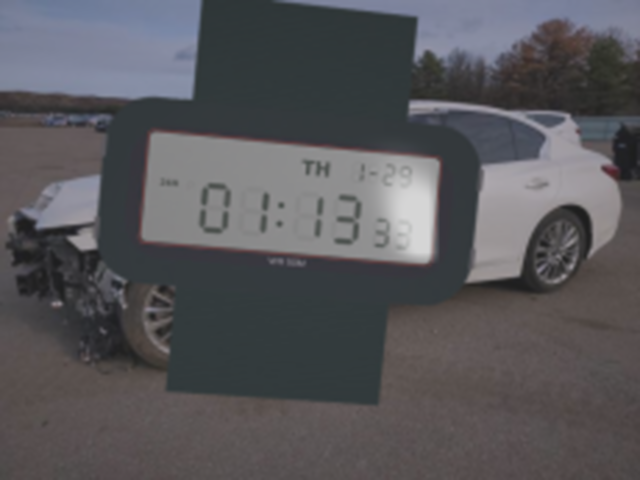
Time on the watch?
1:13:33
